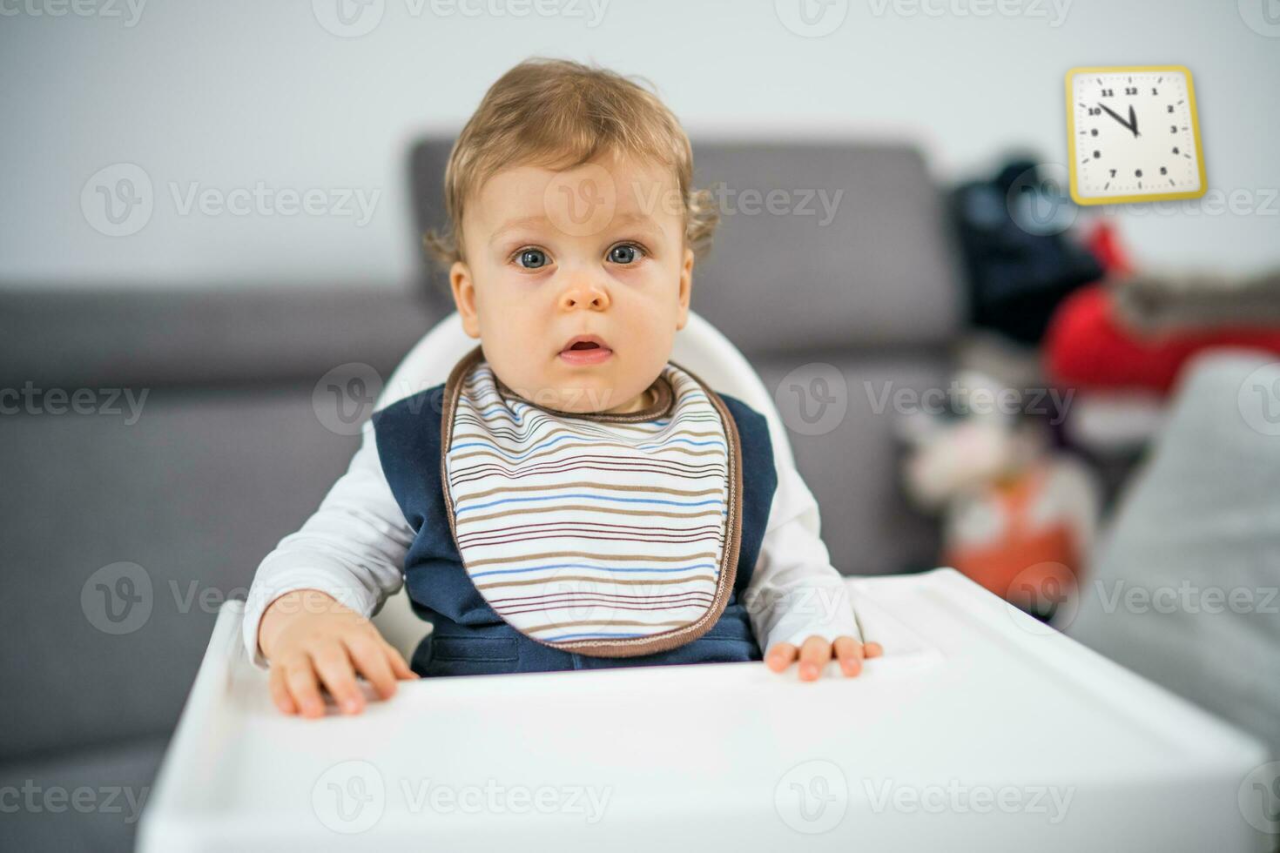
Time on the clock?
11:52
